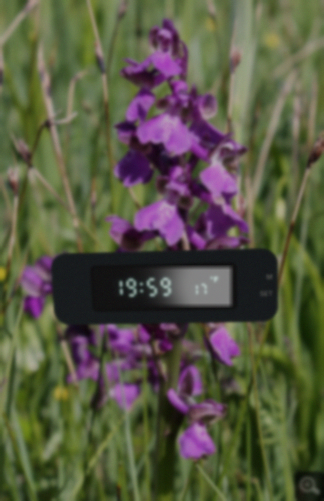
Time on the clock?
19:59
